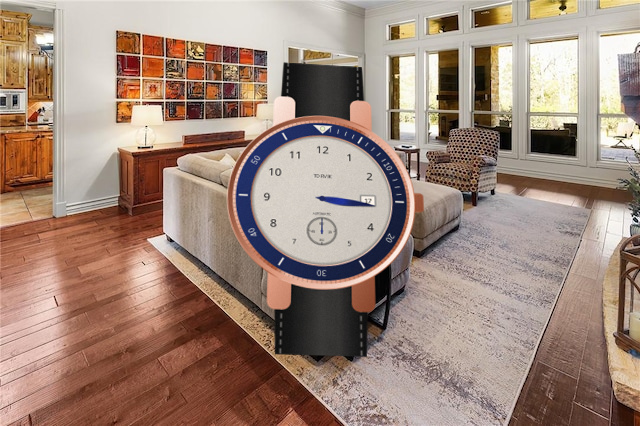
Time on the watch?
3:16
